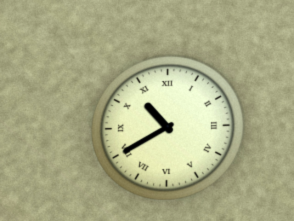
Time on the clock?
10:40
